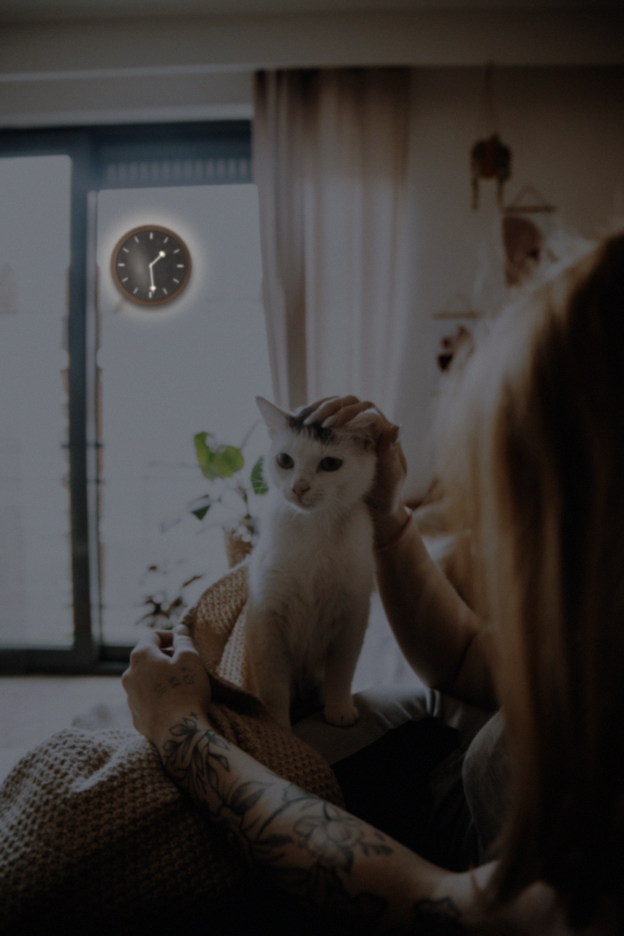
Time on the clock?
1:29
